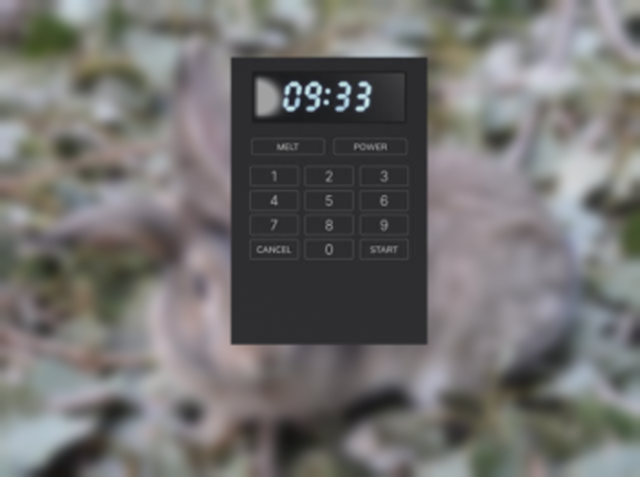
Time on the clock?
9:33
